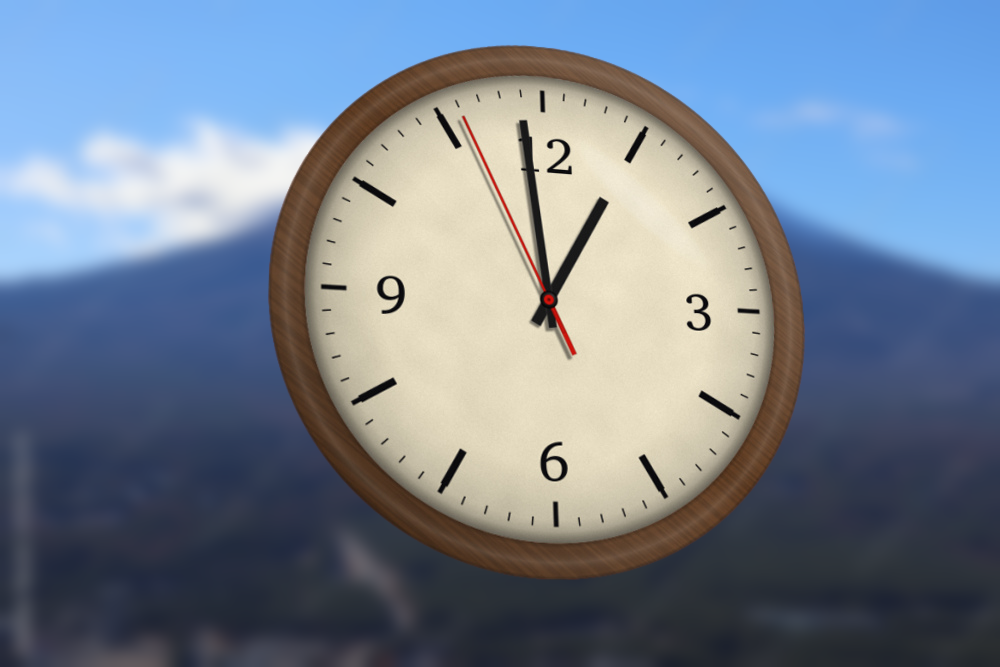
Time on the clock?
12:58:56
